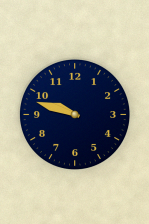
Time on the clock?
9:48
